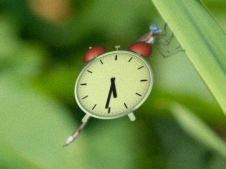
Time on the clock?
5:31
